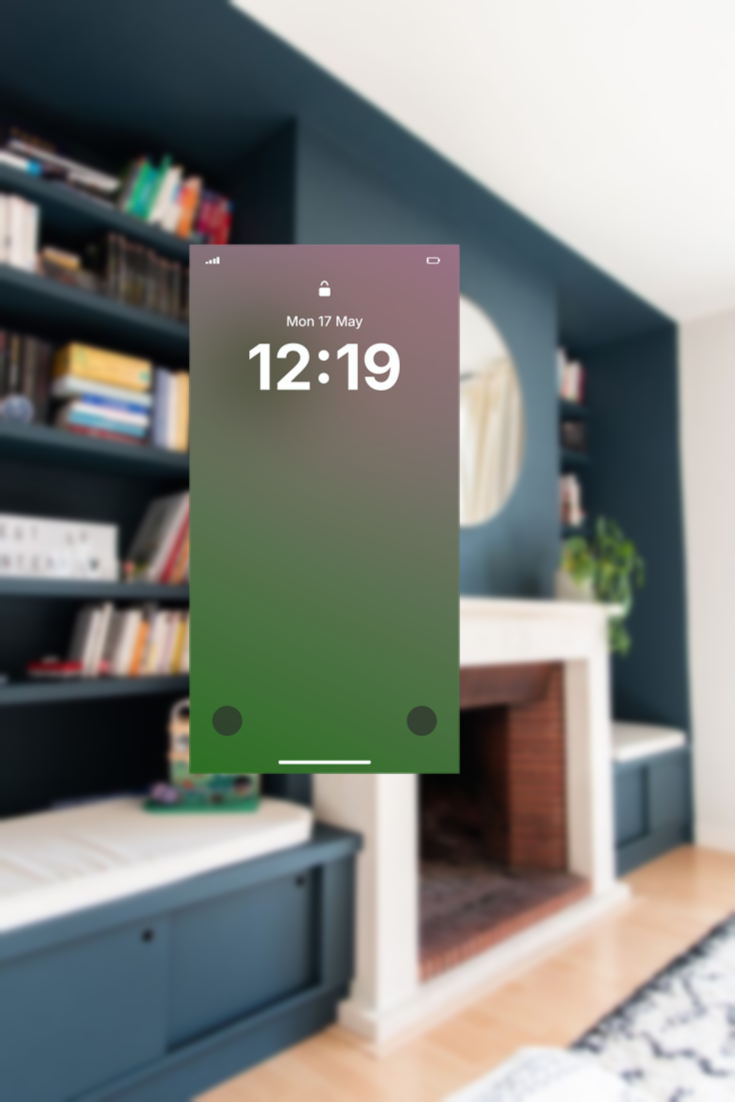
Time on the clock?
12:19
